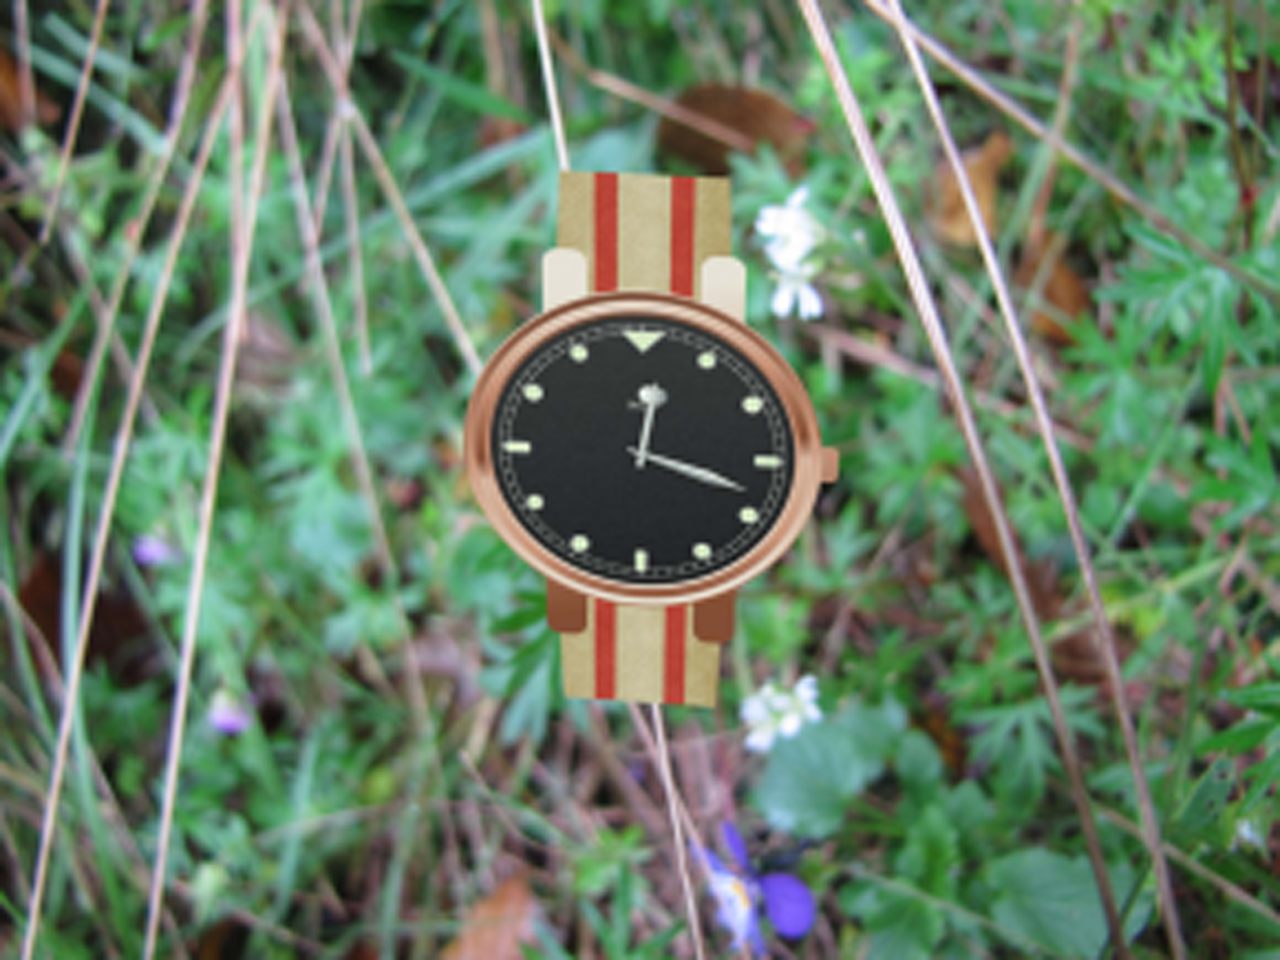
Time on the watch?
12:18
